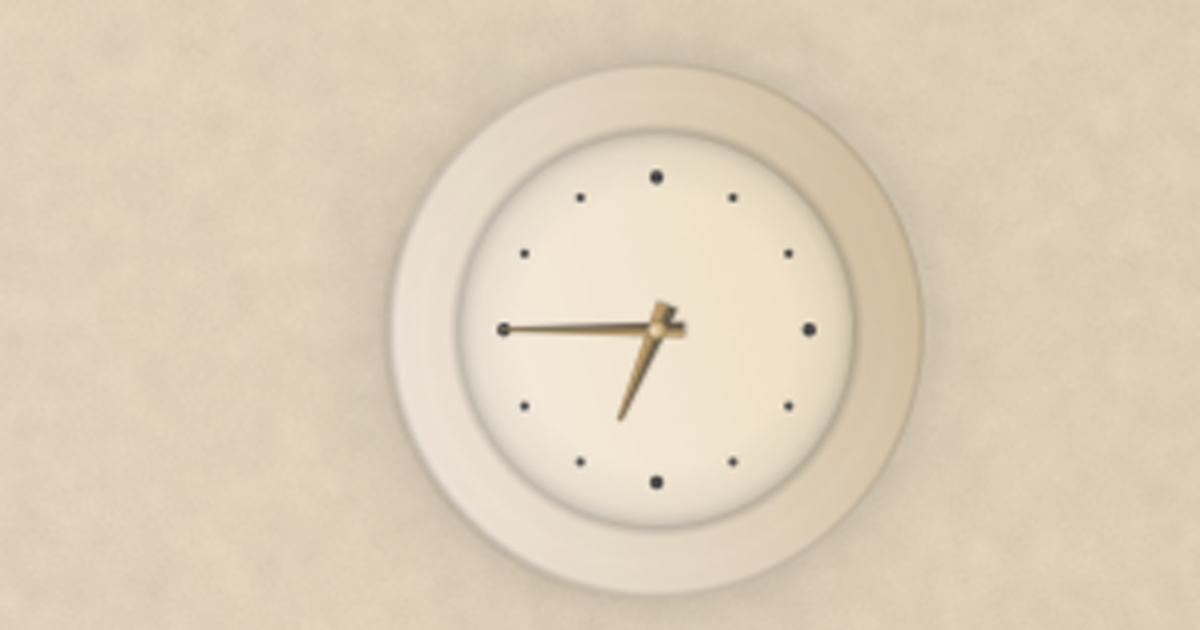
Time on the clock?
6:45
